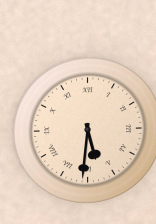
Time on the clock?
5:31
